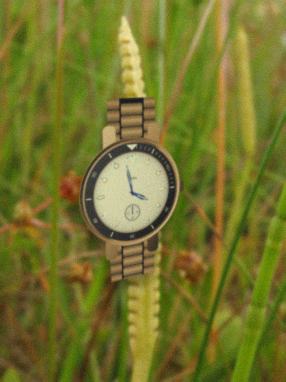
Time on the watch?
3:58
